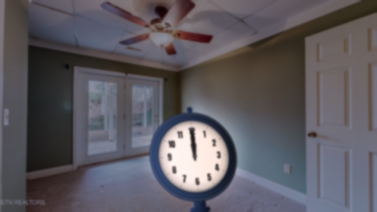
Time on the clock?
12:00
